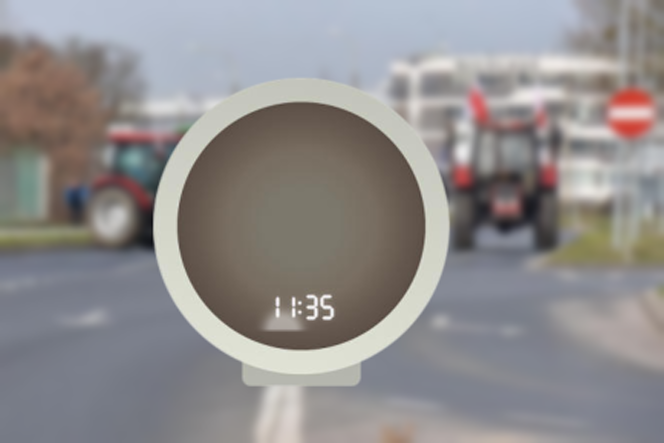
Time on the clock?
11:35
